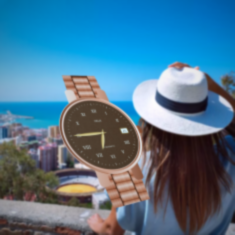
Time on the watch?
6:45
